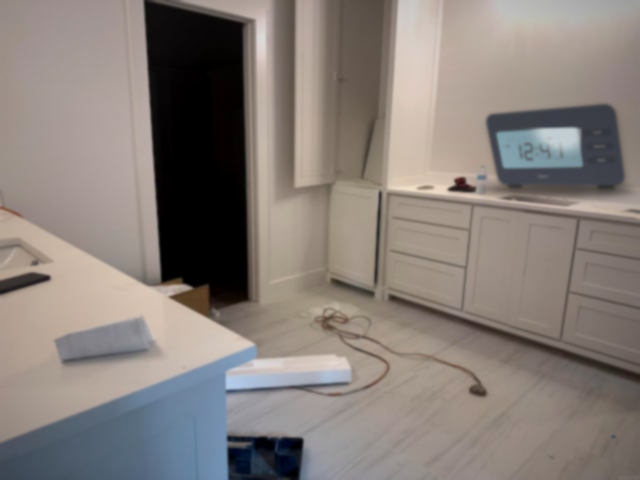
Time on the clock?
12:41
